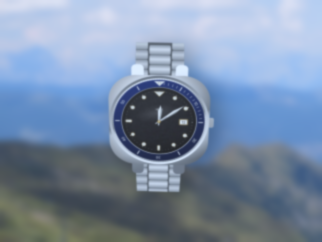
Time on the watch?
12:09
